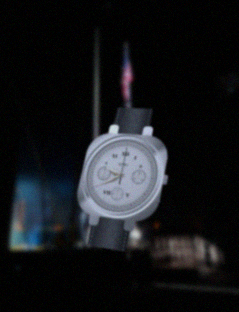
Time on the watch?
9:40
